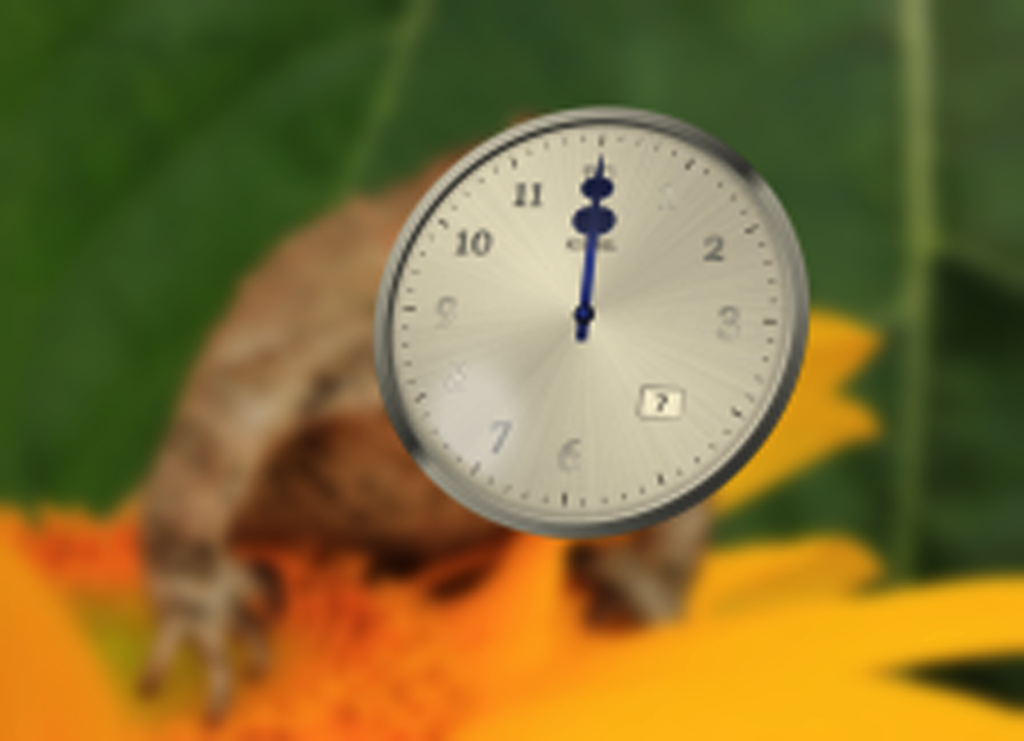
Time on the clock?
12:00
